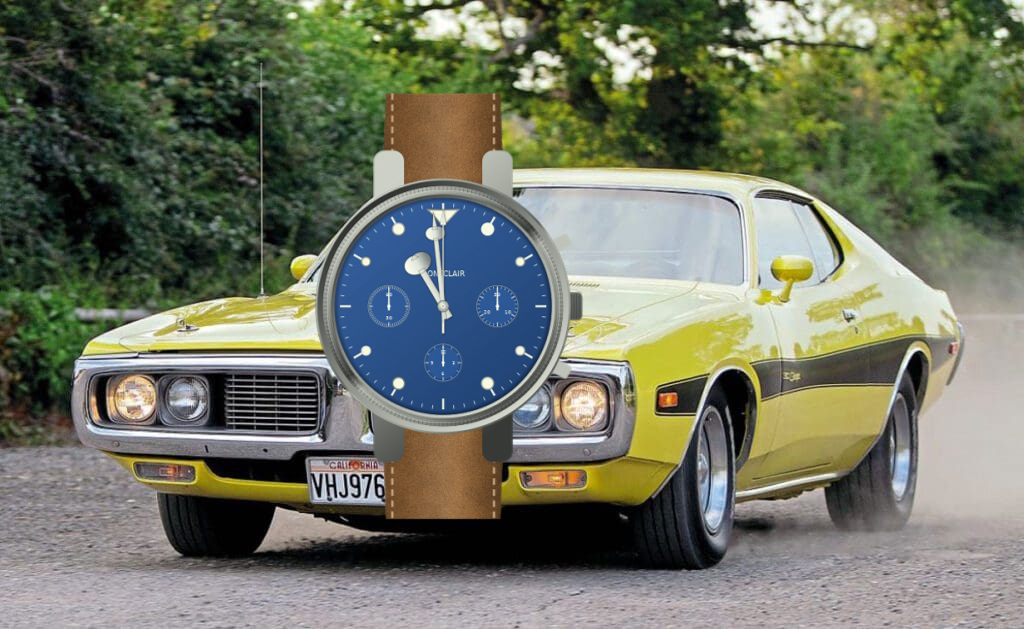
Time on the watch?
10:59
